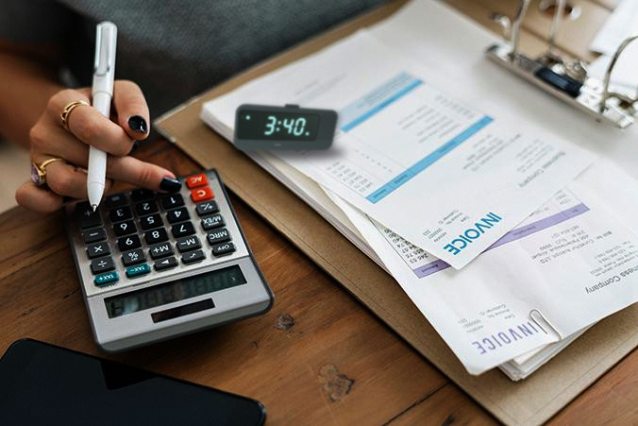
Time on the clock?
3:40
